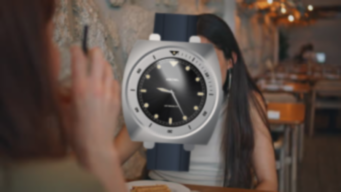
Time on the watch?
9:25
